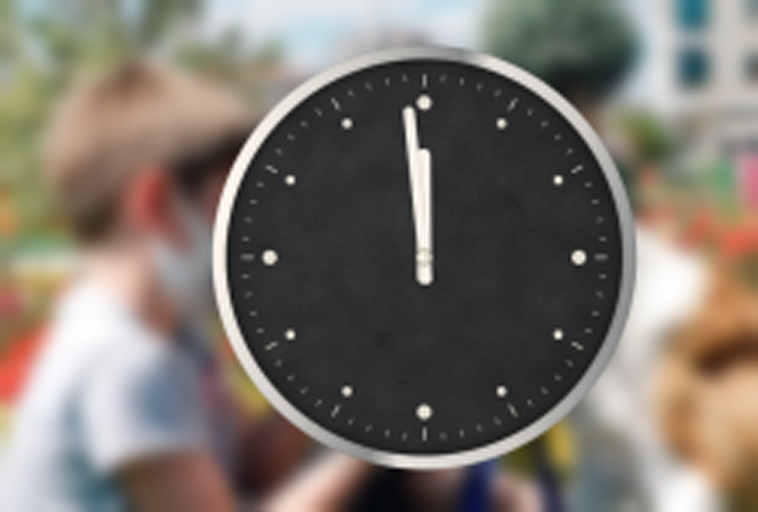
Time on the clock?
11:59
